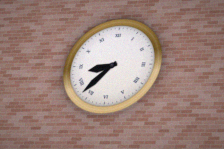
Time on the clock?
8:37
